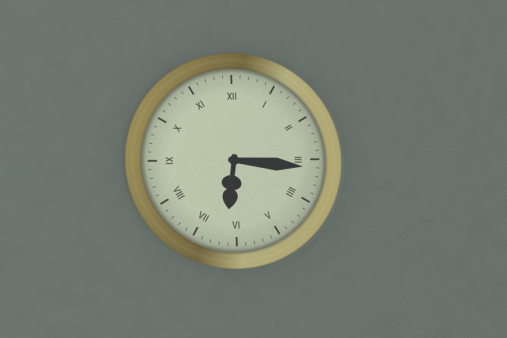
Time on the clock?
6:16
